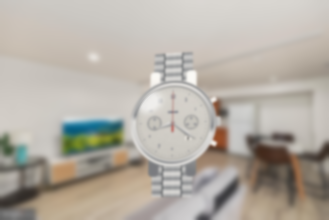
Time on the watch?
8:21
